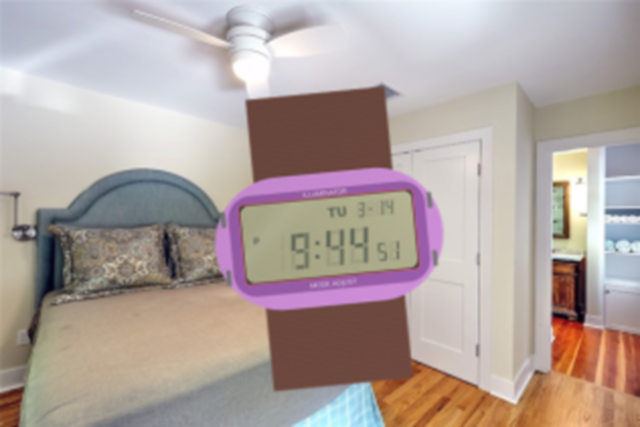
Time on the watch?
9:44:51
